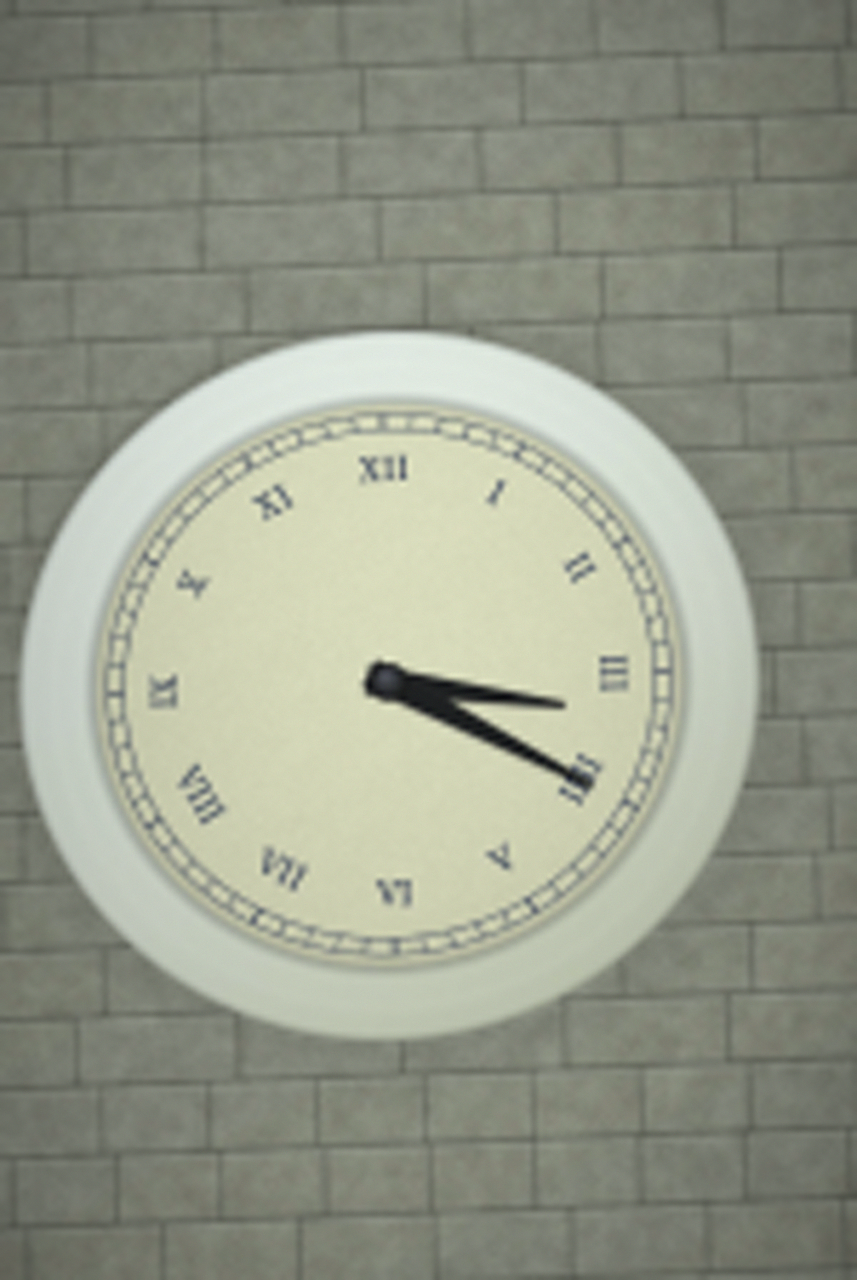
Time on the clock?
3:20
